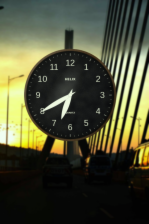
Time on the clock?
6:40
